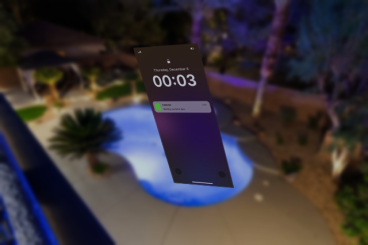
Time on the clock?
0:03
